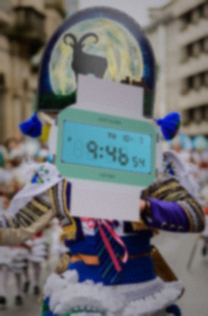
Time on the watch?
9:46
